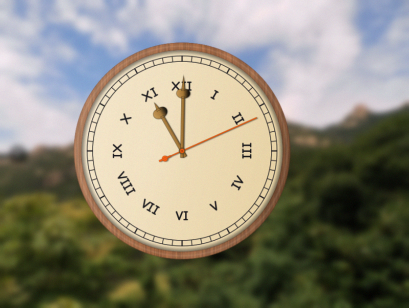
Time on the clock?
11:00:11
